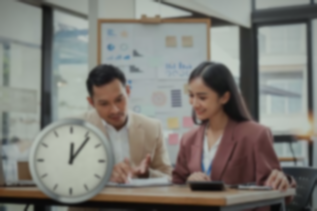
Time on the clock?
12:06
